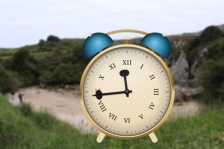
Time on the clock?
11:44
